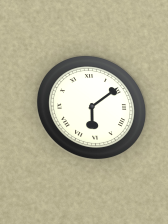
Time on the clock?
6:09
